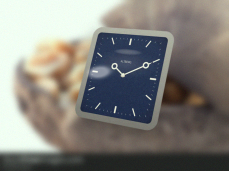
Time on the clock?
10:10
